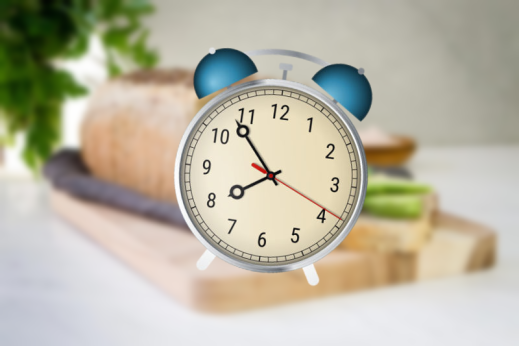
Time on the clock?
7:53:19
